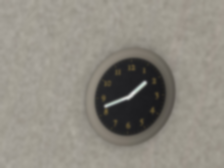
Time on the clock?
1:42
